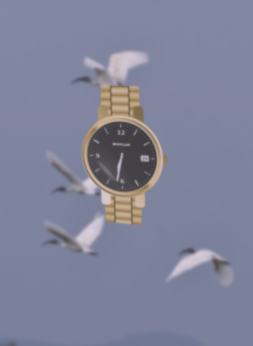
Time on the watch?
6:32
